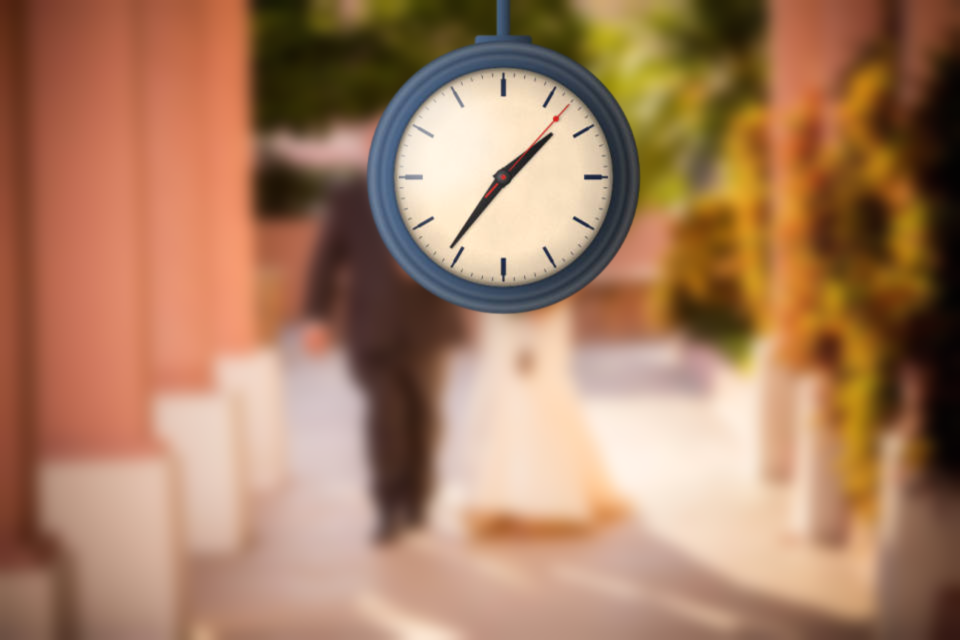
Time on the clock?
1:36:07
